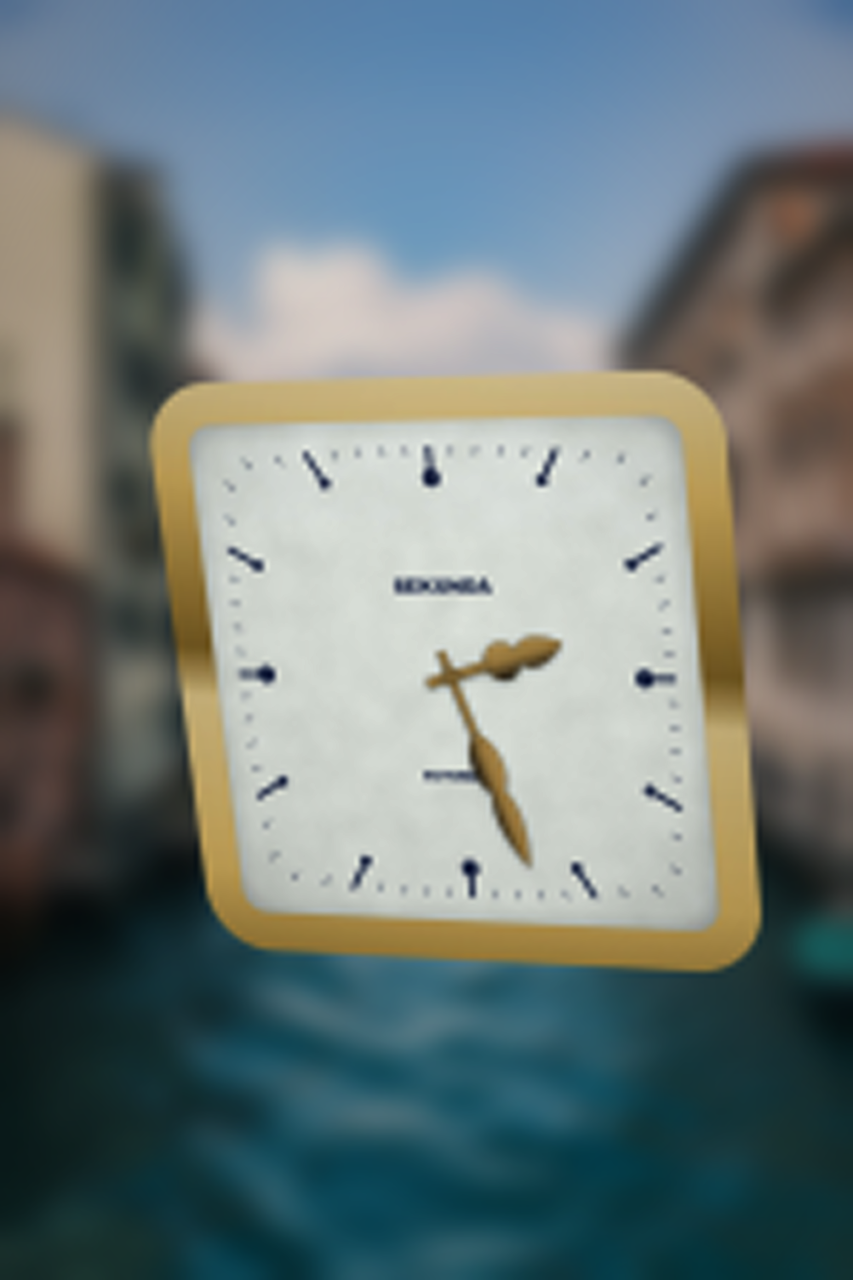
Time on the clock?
2:27
